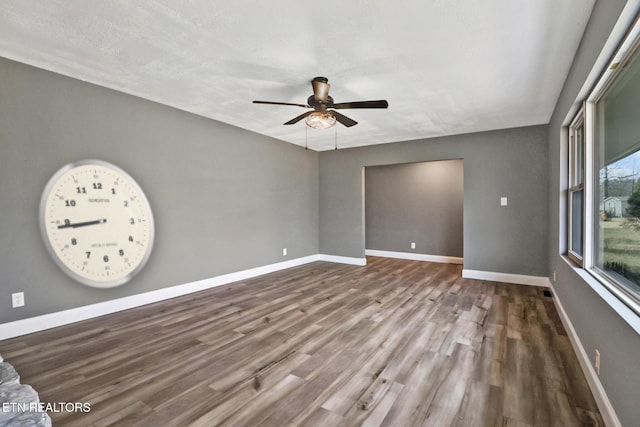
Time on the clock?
8:44
